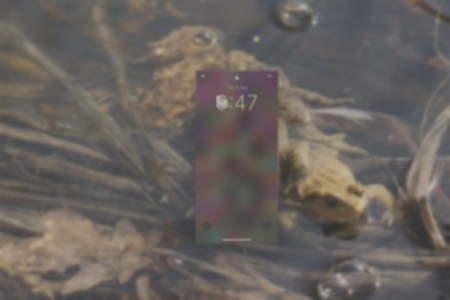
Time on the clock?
9:47
